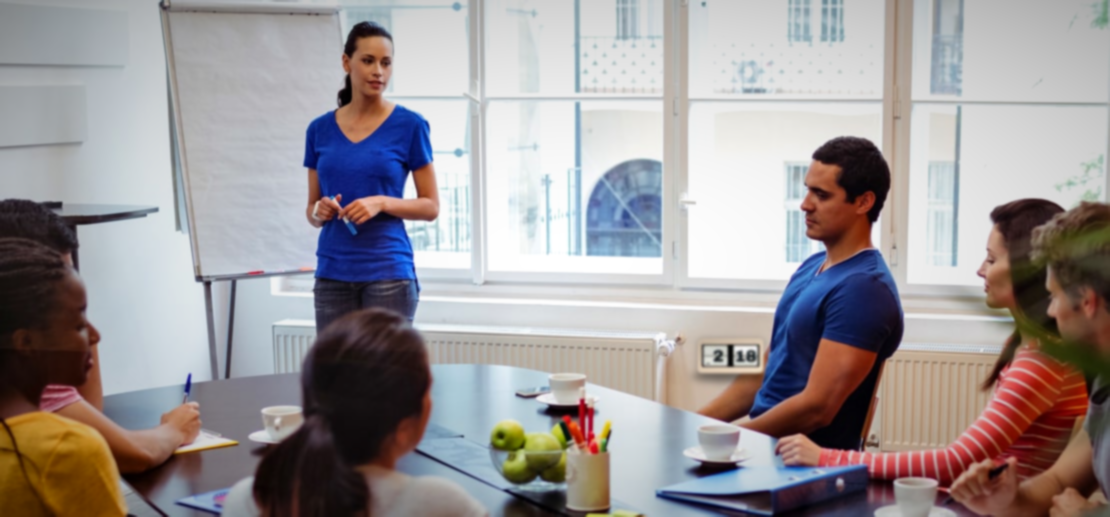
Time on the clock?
2:18
